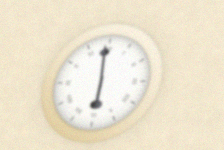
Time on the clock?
5:59
